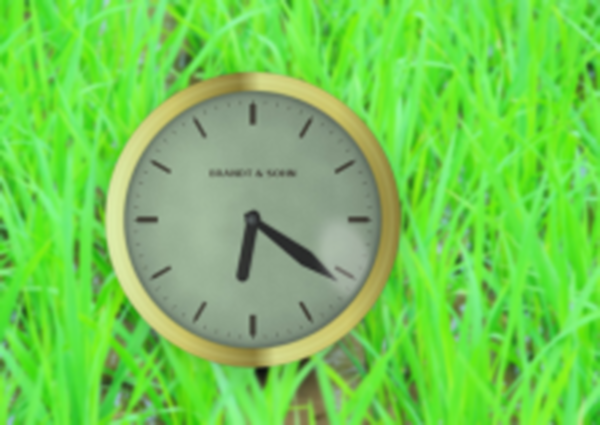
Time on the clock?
6:21
